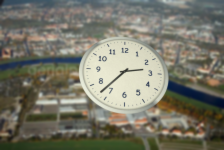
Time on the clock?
2:37
